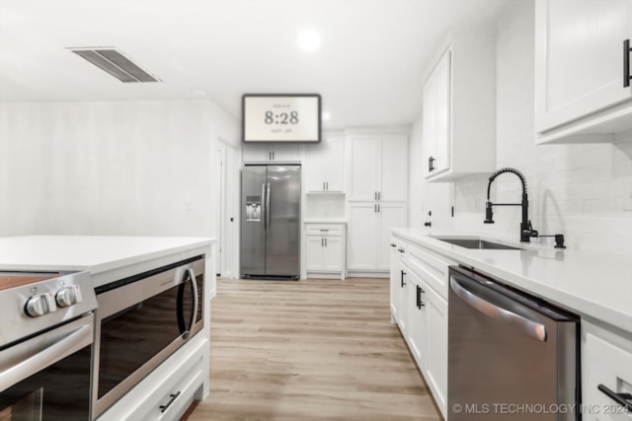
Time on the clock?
8:28
